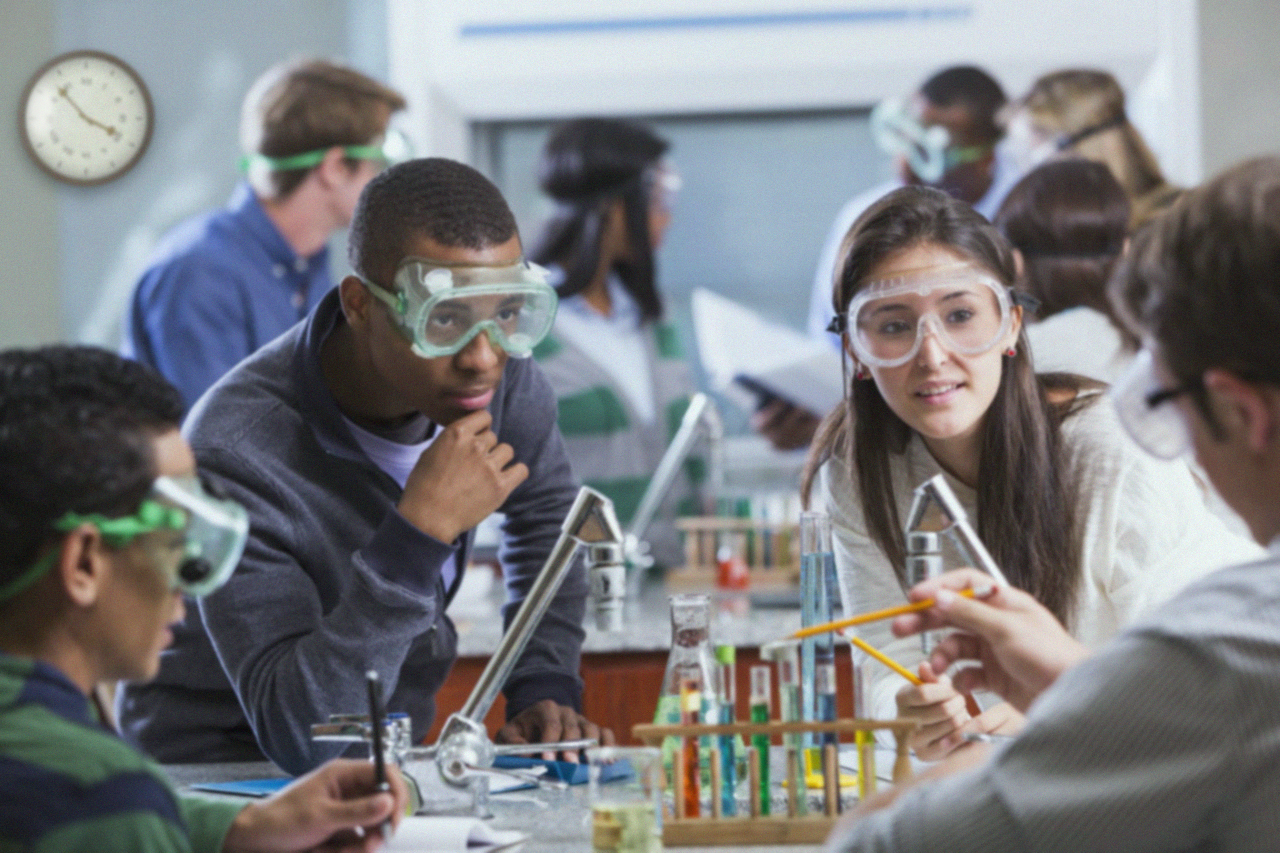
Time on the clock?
3:53
